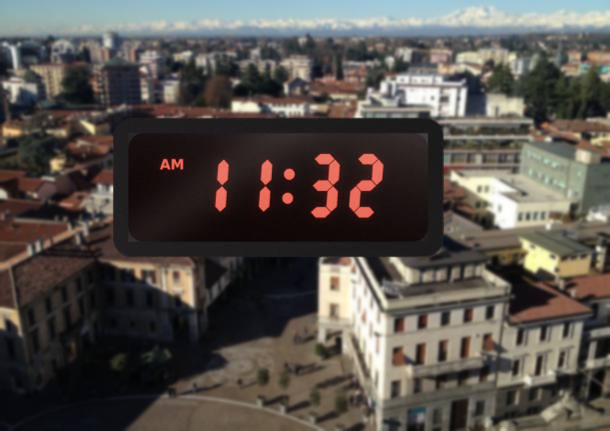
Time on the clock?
11:32
